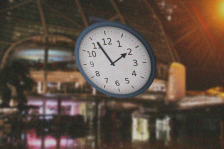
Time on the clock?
1:56
